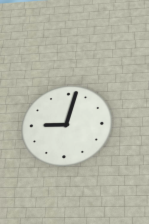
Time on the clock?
9:02
